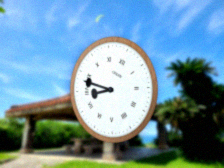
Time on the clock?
7:43
